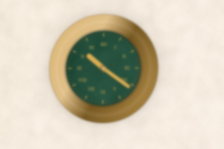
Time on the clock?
10:21
